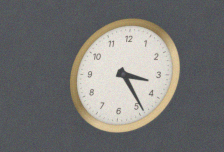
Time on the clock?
3:24
